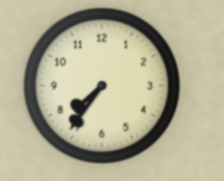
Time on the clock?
7:36
